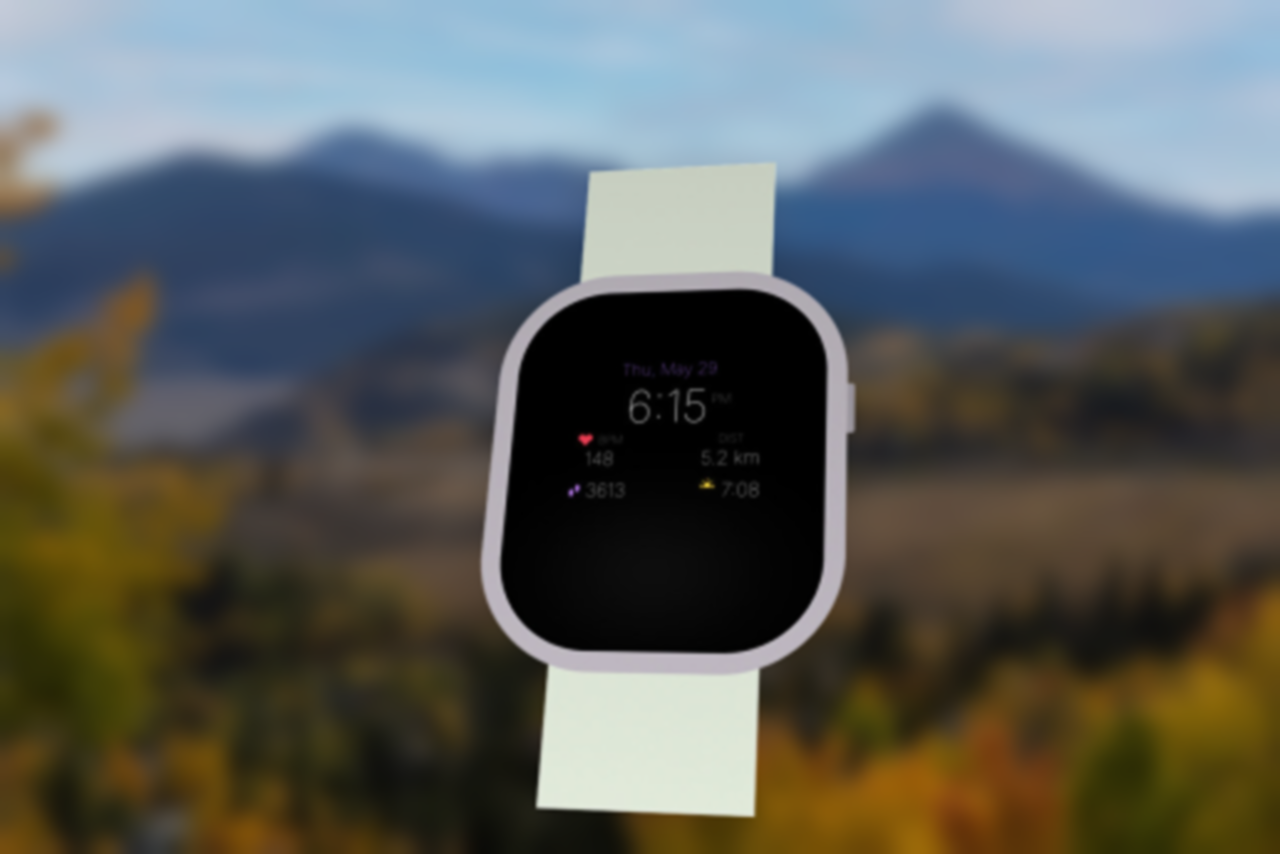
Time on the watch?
6:15
